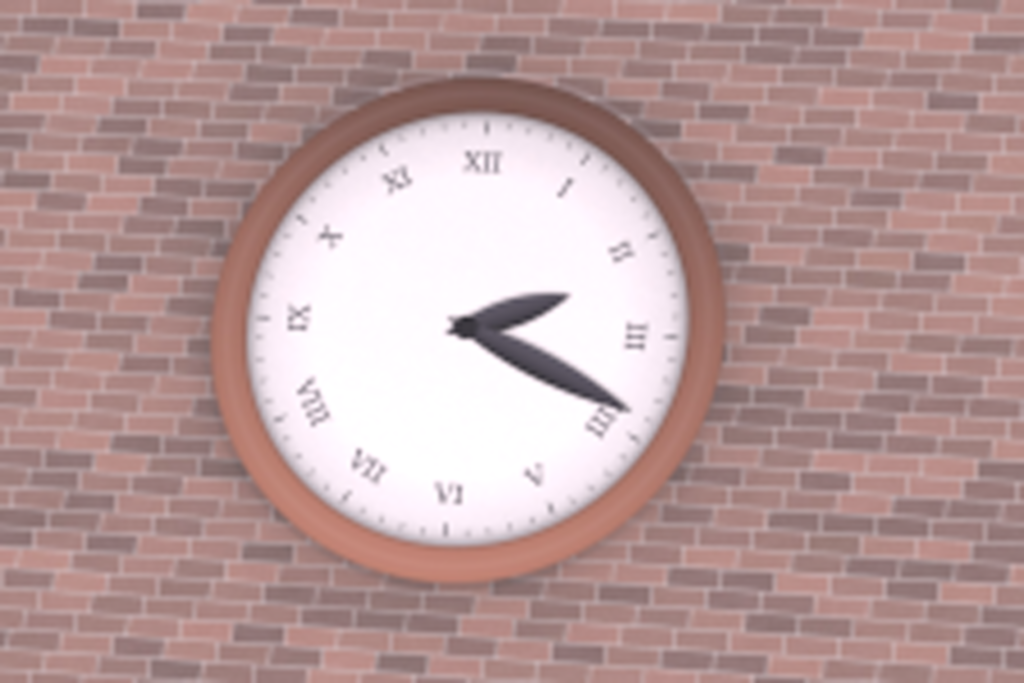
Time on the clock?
2:19
